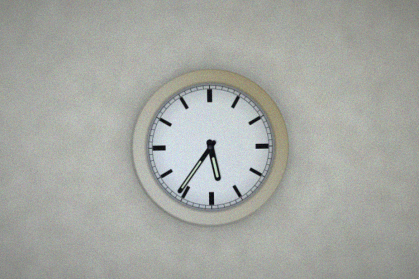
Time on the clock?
5:36
